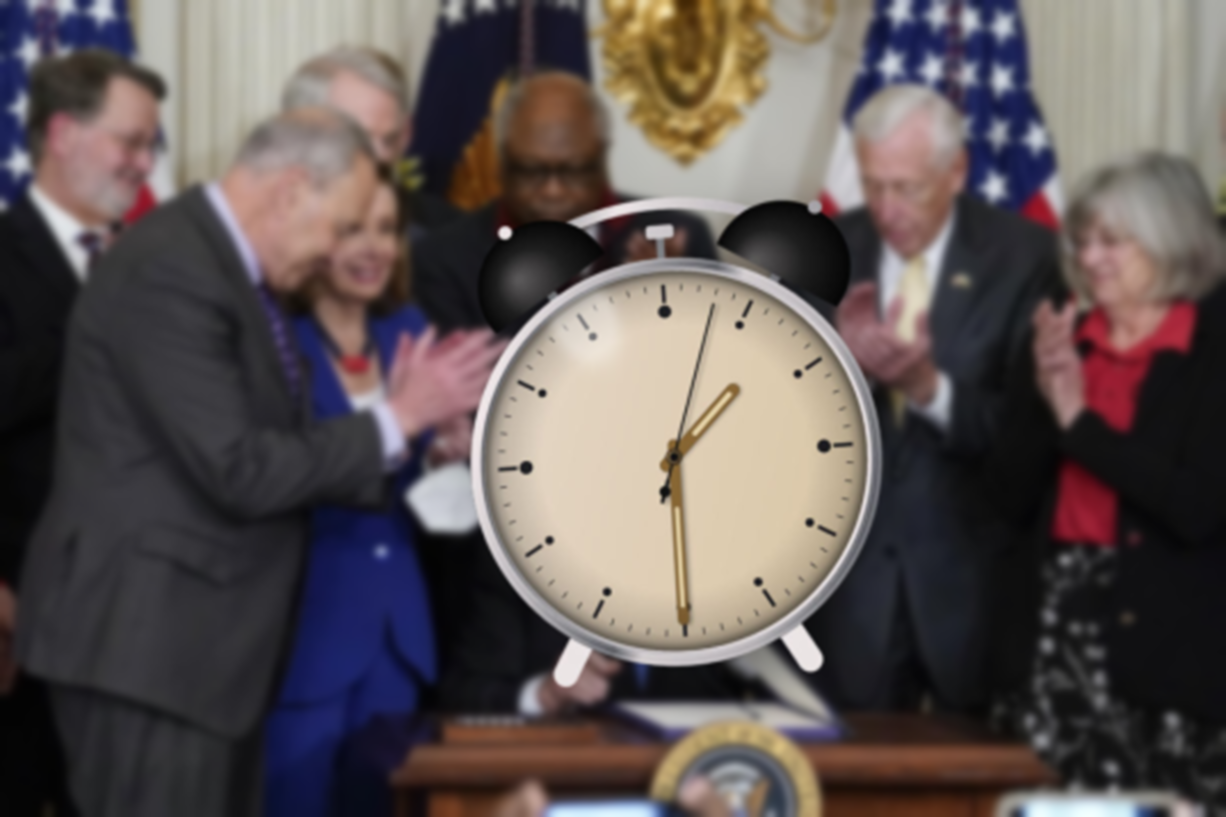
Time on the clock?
1:30:03
